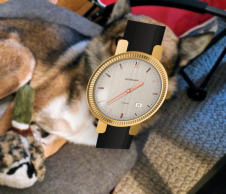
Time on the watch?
1:38
